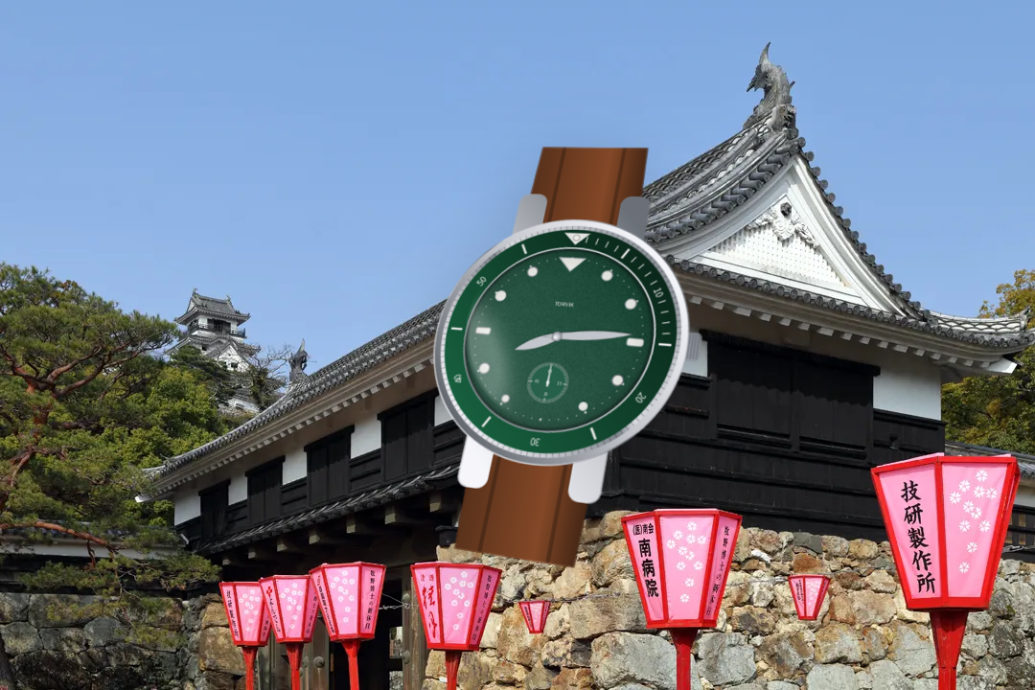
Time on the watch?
8:14
